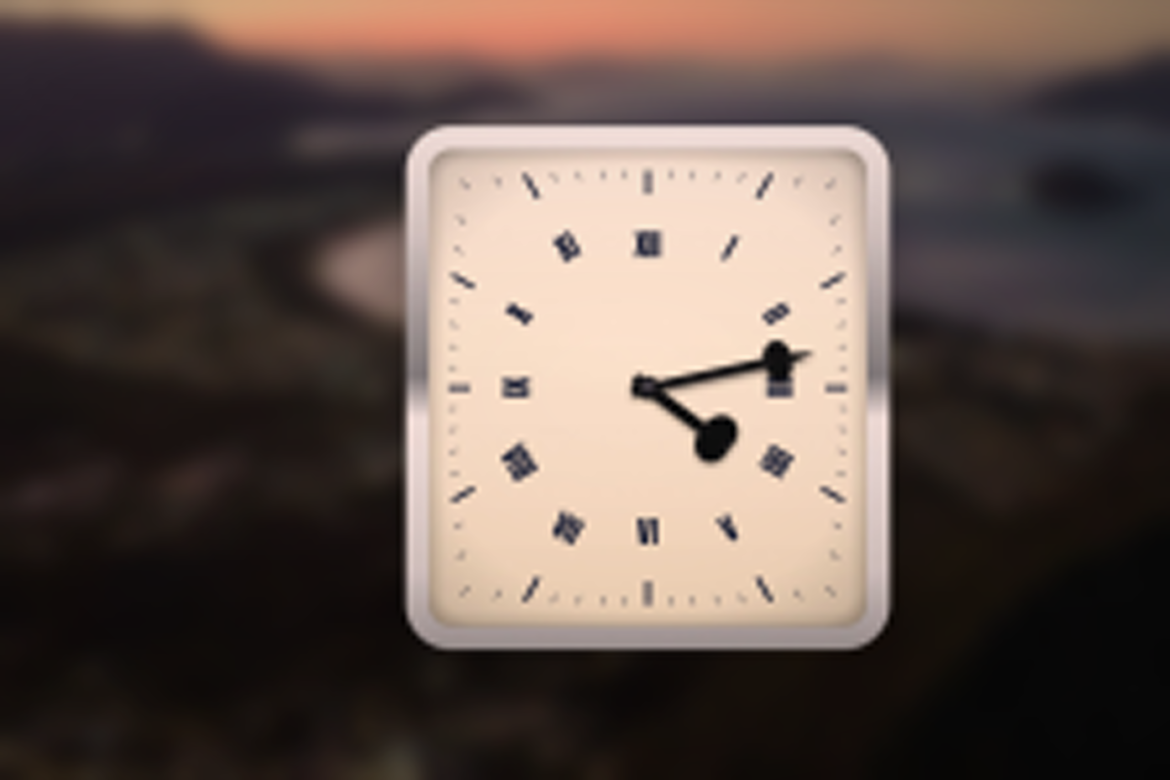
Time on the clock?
4:13
